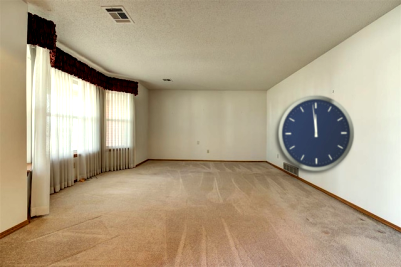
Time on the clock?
11:59
